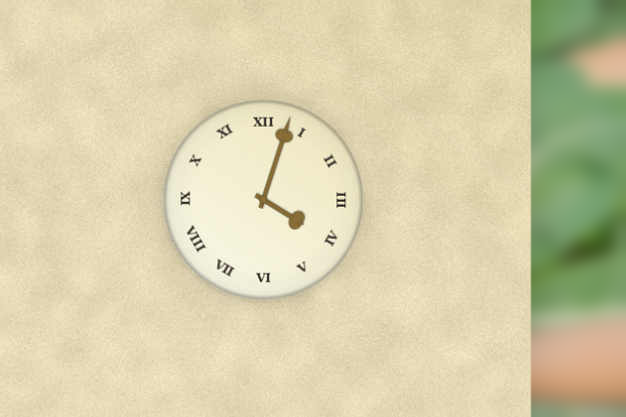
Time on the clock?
4:03
